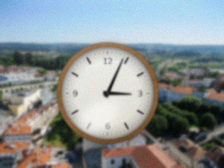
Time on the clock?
3:04
